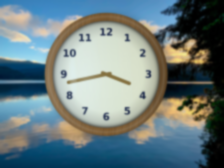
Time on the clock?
3:43
